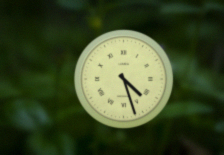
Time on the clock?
4:27
